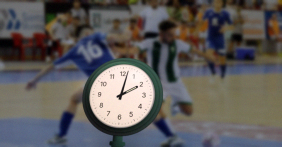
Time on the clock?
2:02
